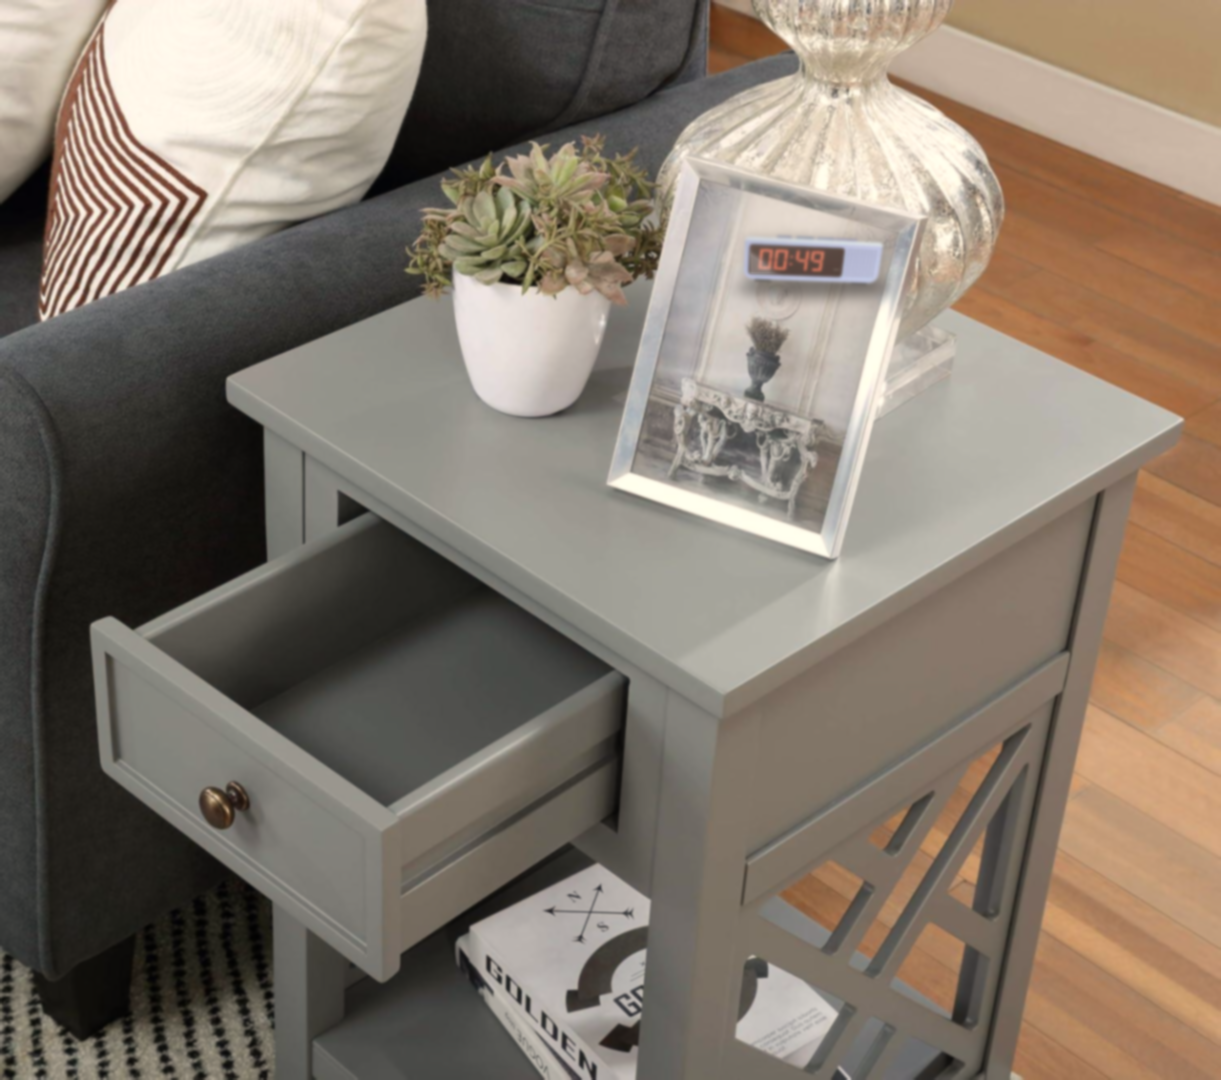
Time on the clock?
0:49
